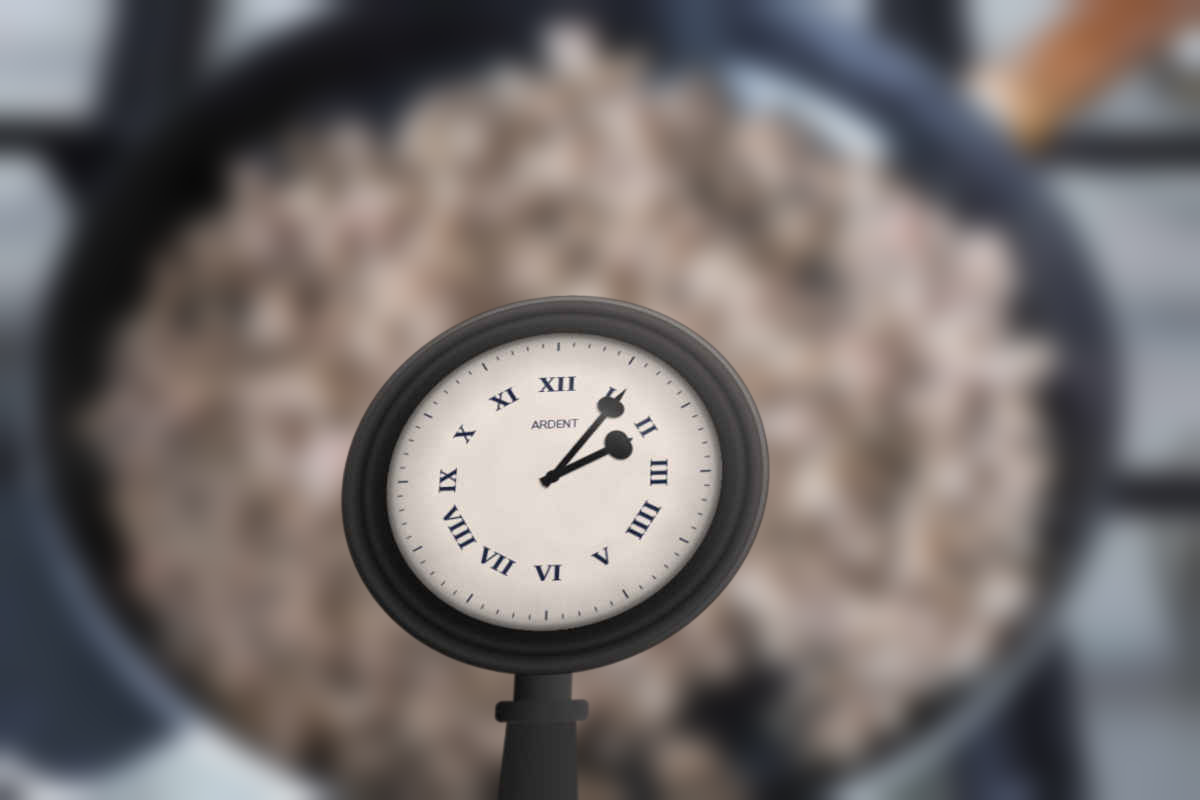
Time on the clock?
2:06
